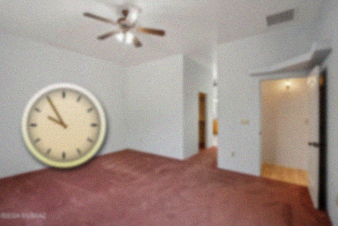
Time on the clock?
9:55
